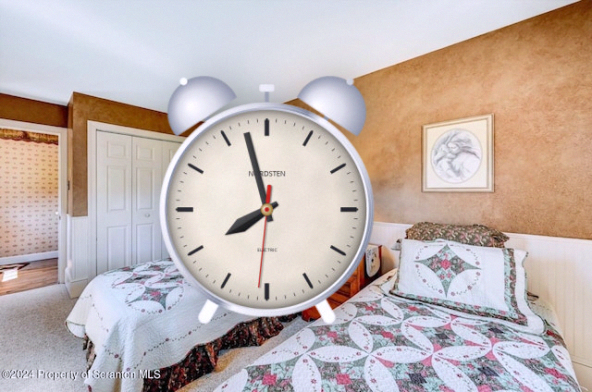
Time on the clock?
7:57:31
